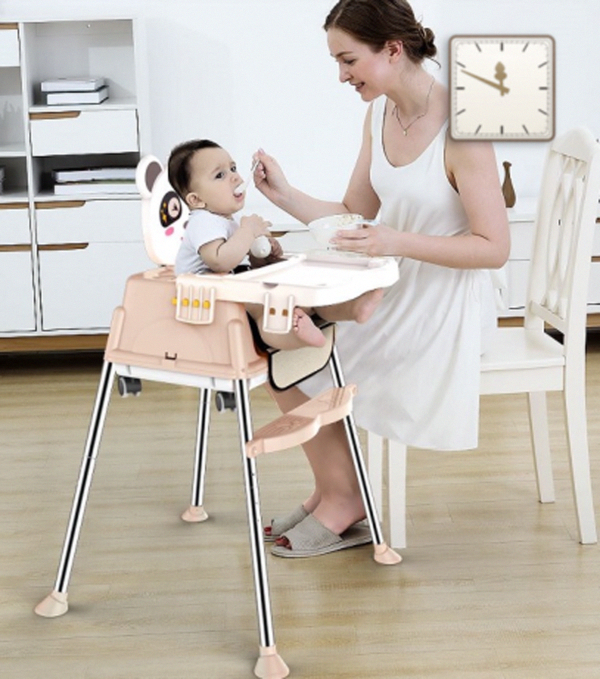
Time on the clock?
11:49
